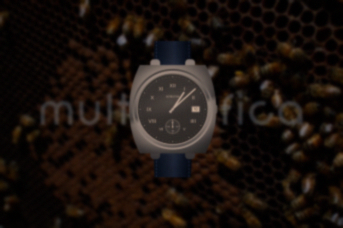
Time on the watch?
1:08
